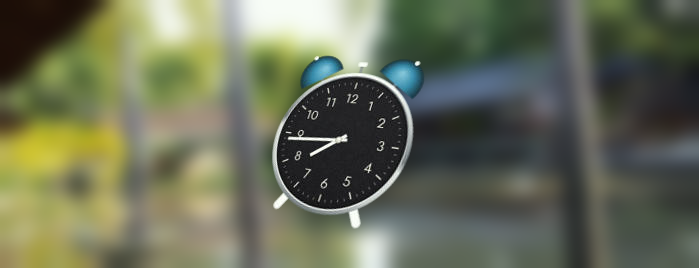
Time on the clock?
7:44
